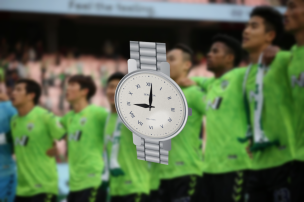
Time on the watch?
9:01
